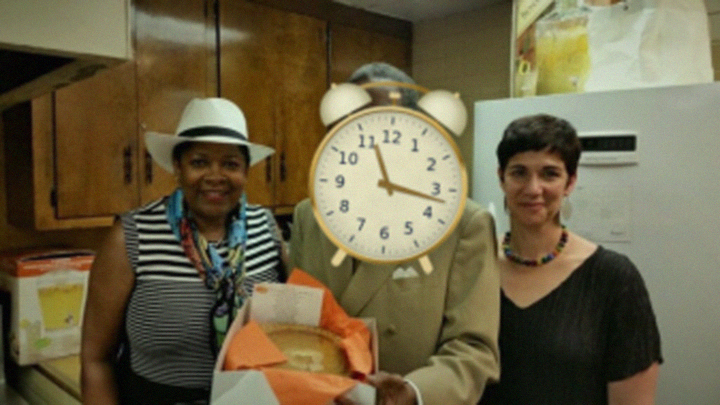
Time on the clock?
11:17
